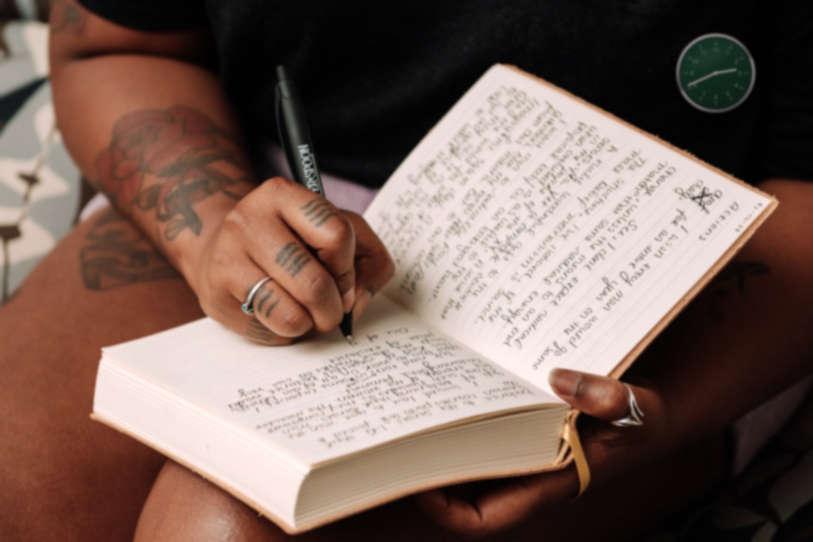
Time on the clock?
2:41
